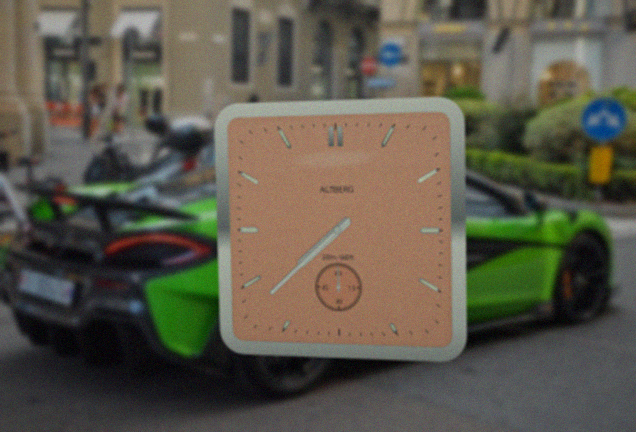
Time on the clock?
7:38
